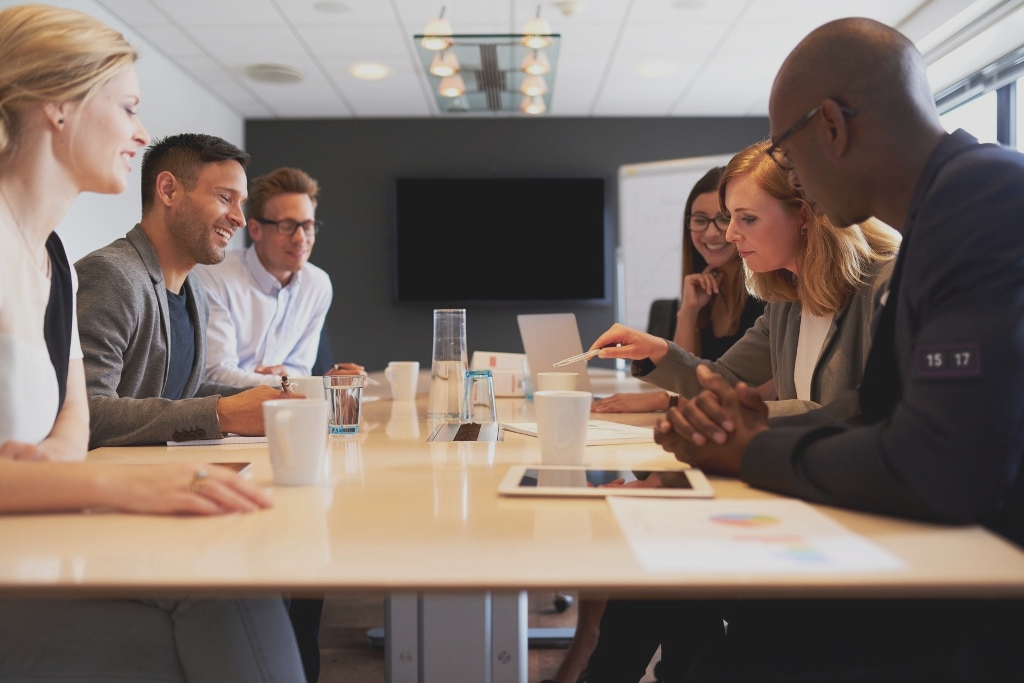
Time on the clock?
15:17
